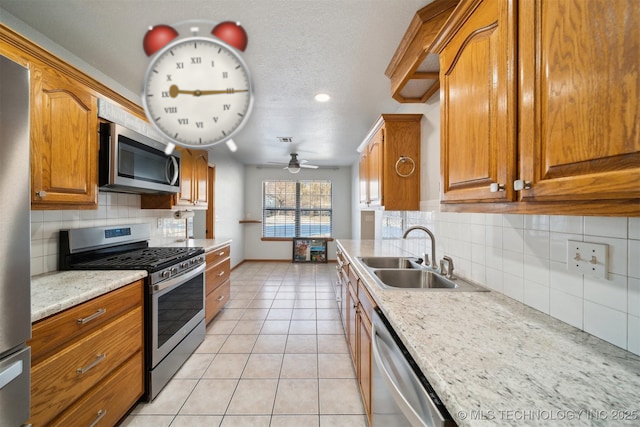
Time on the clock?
9:15
